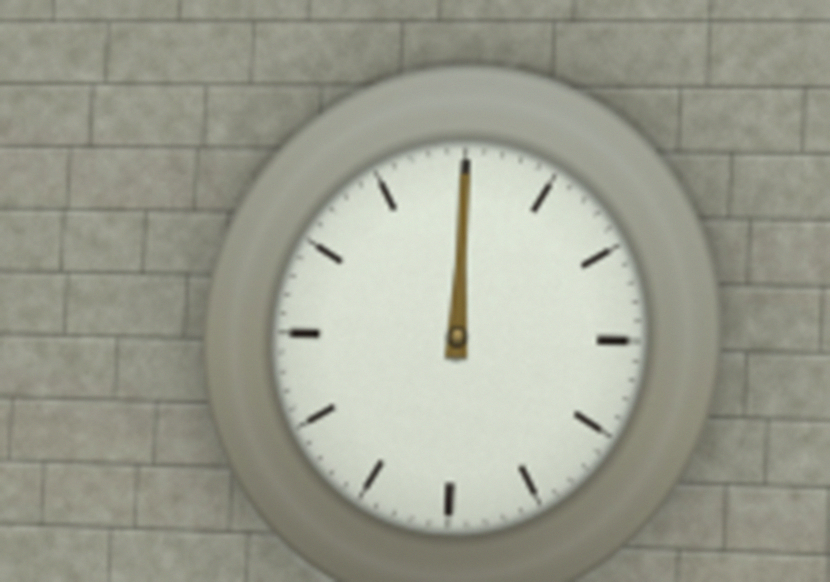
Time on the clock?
12:00
